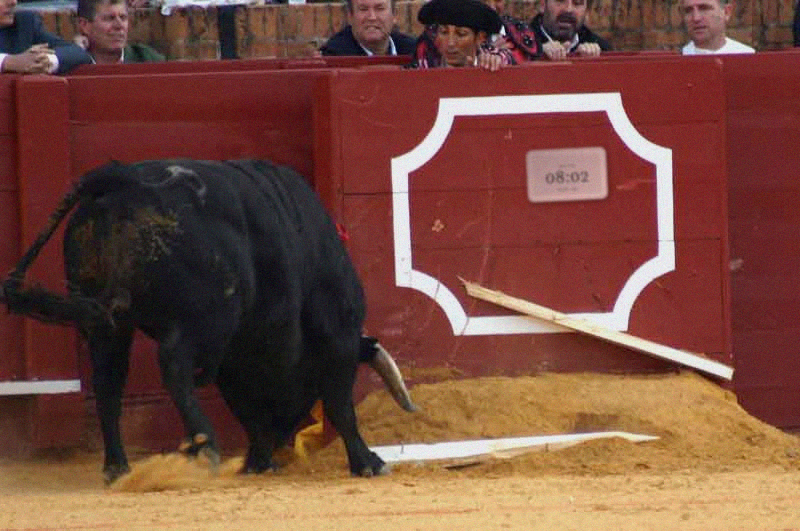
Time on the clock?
8:02
